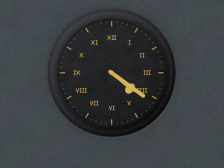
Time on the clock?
4:21
